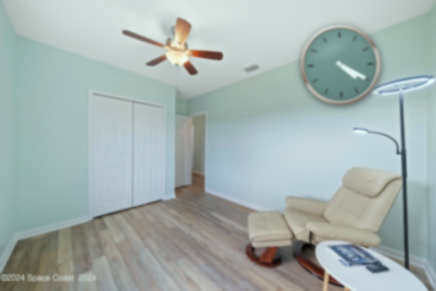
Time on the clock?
4:20
